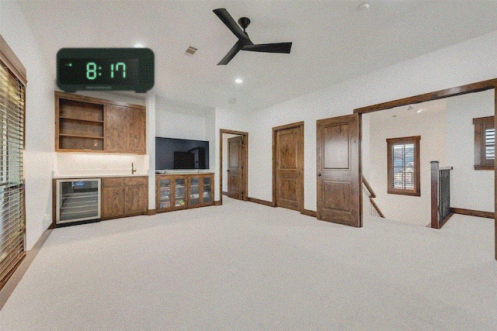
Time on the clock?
8:17
